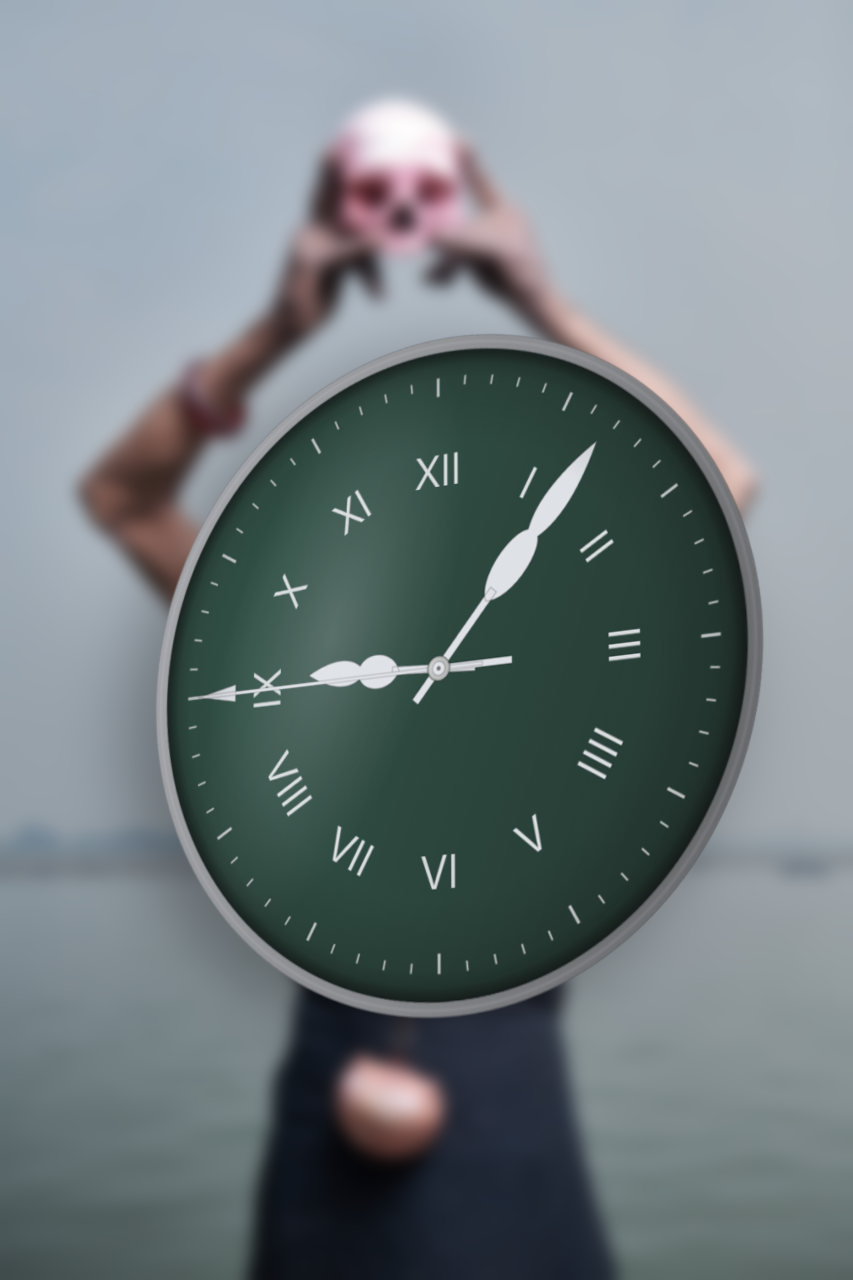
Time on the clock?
9:06:45
